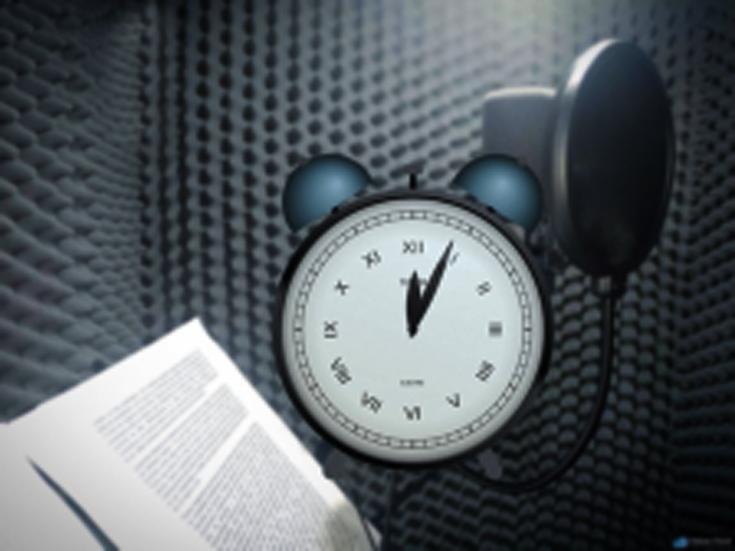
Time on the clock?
12:04
